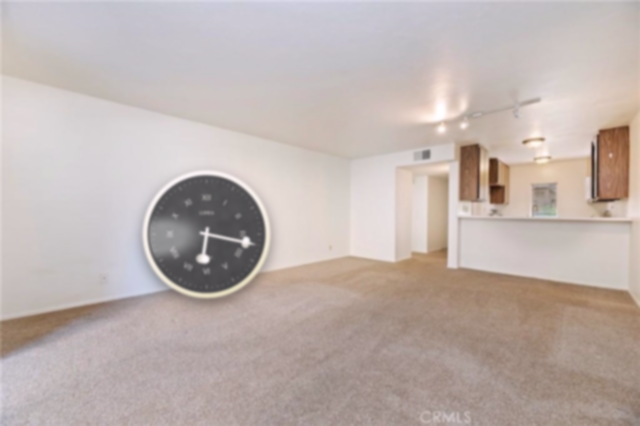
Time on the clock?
6:17
